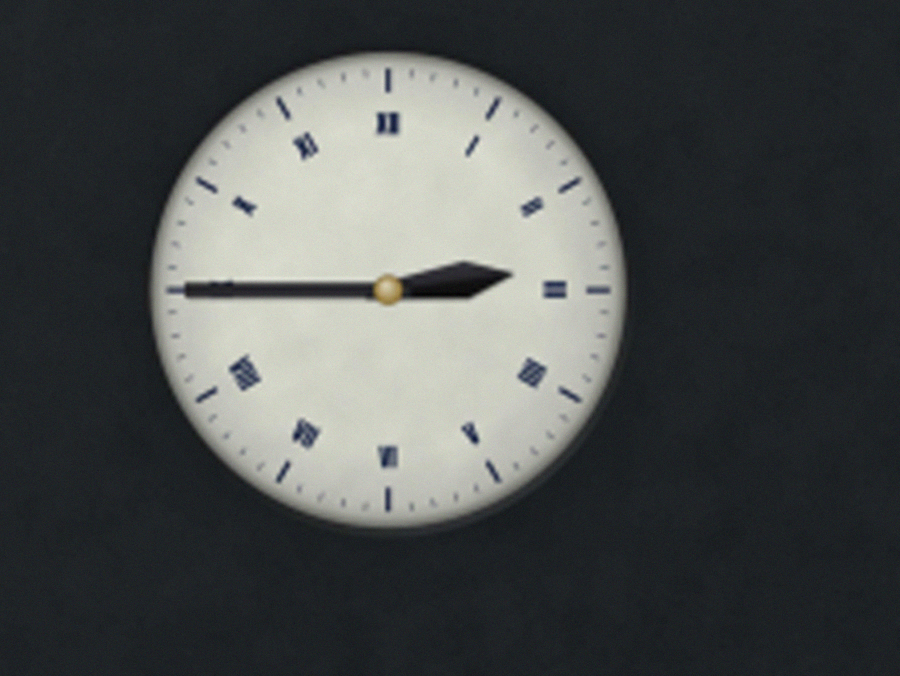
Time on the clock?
2:45
